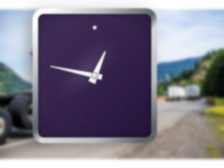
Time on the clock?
12:47
